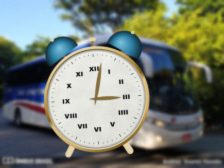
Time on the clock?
3:02
